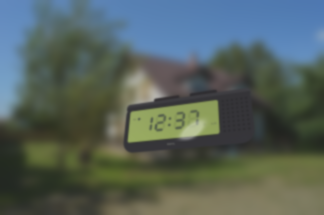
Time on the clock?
12:37
